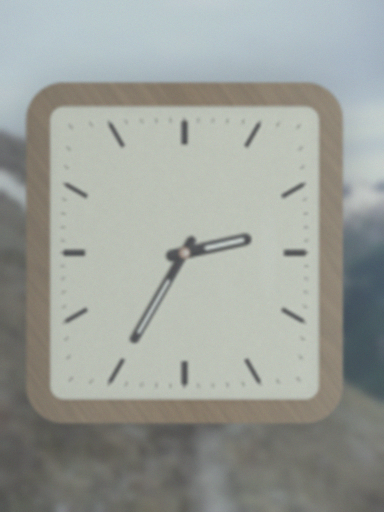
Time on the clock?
2:35
